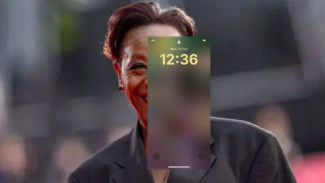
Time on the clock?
12:36
